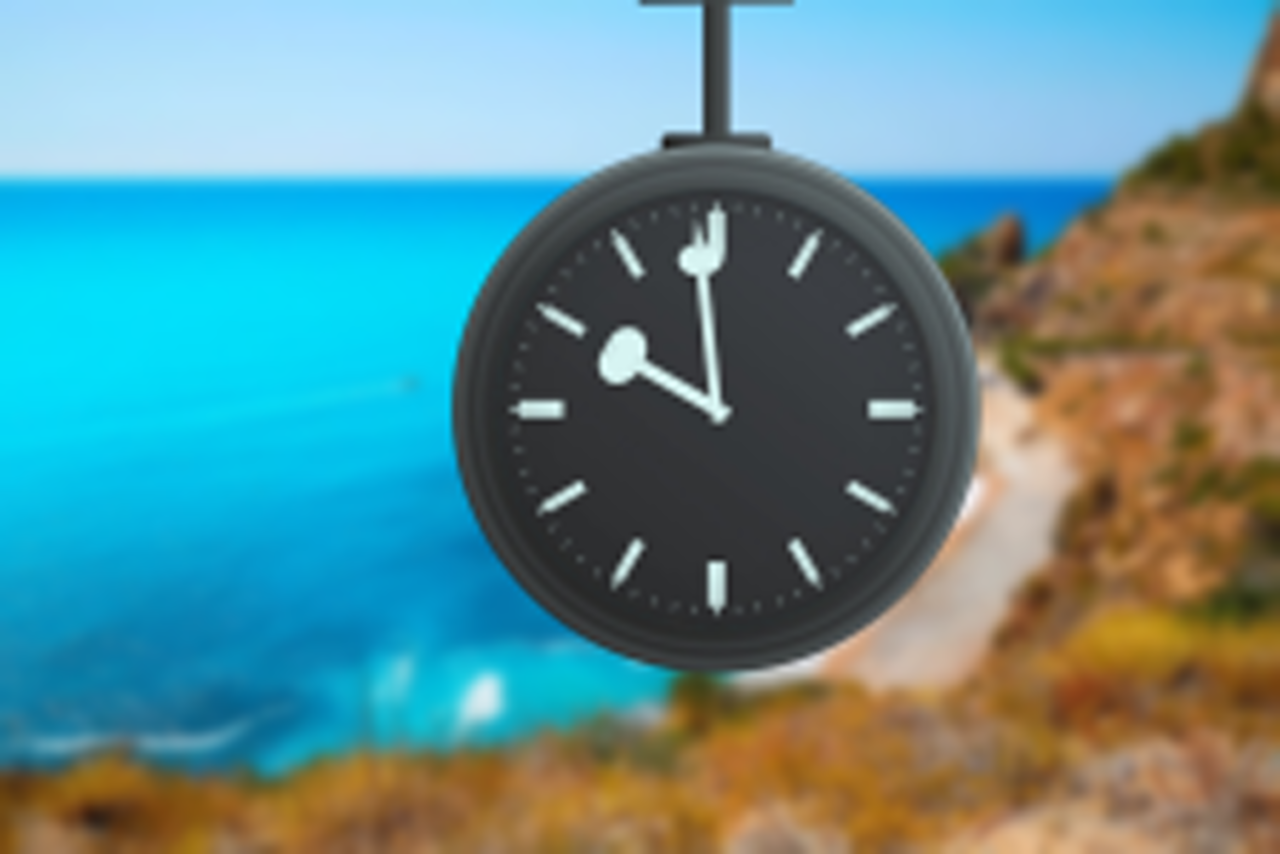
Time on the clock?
9:59
